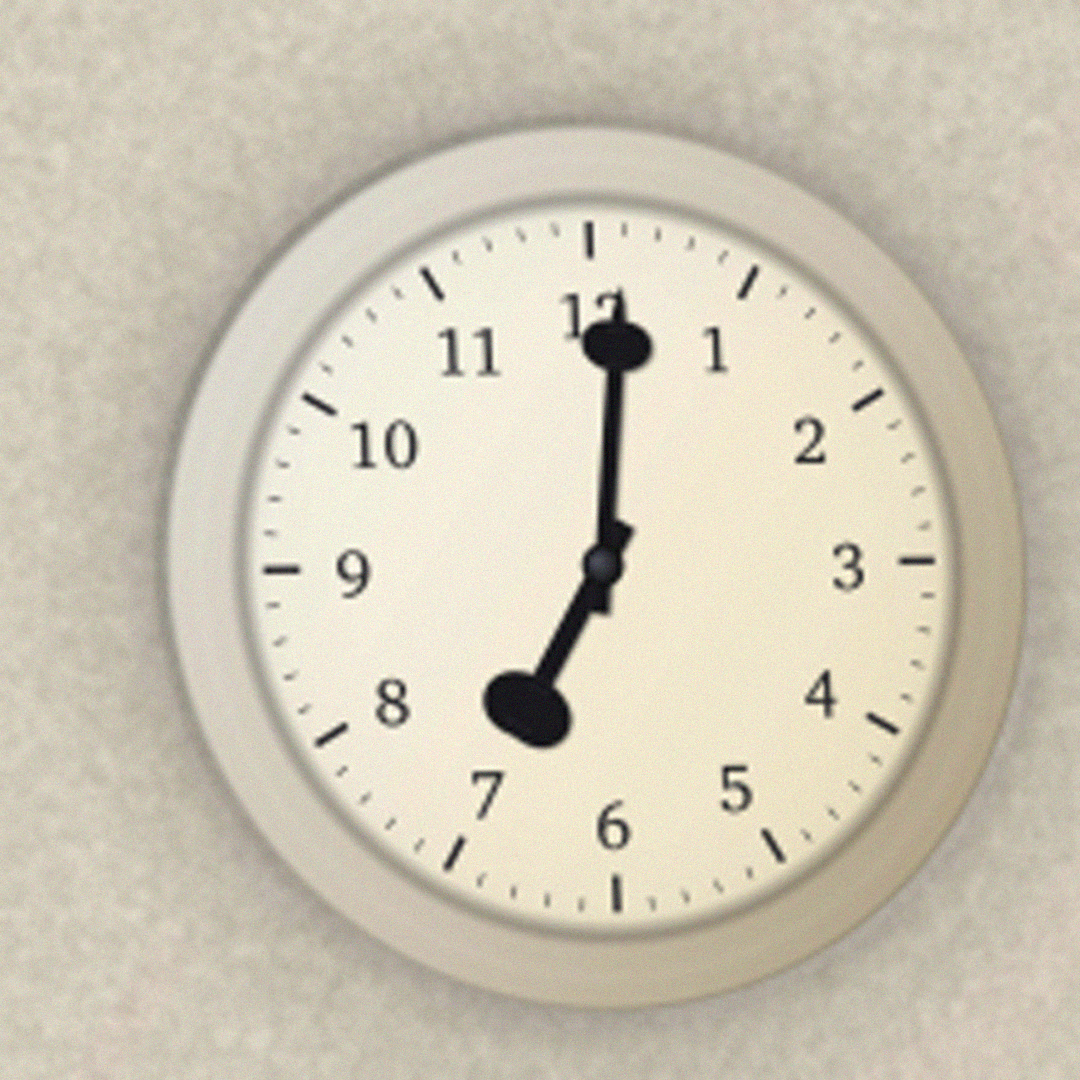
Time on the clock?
7:01
